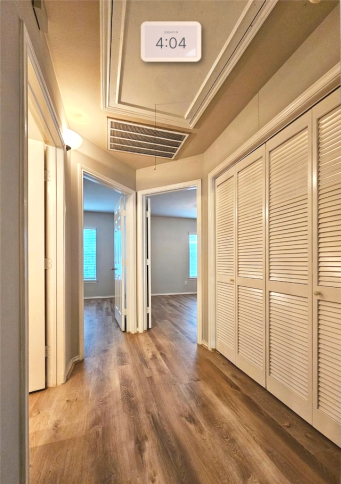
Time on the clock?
4:04
